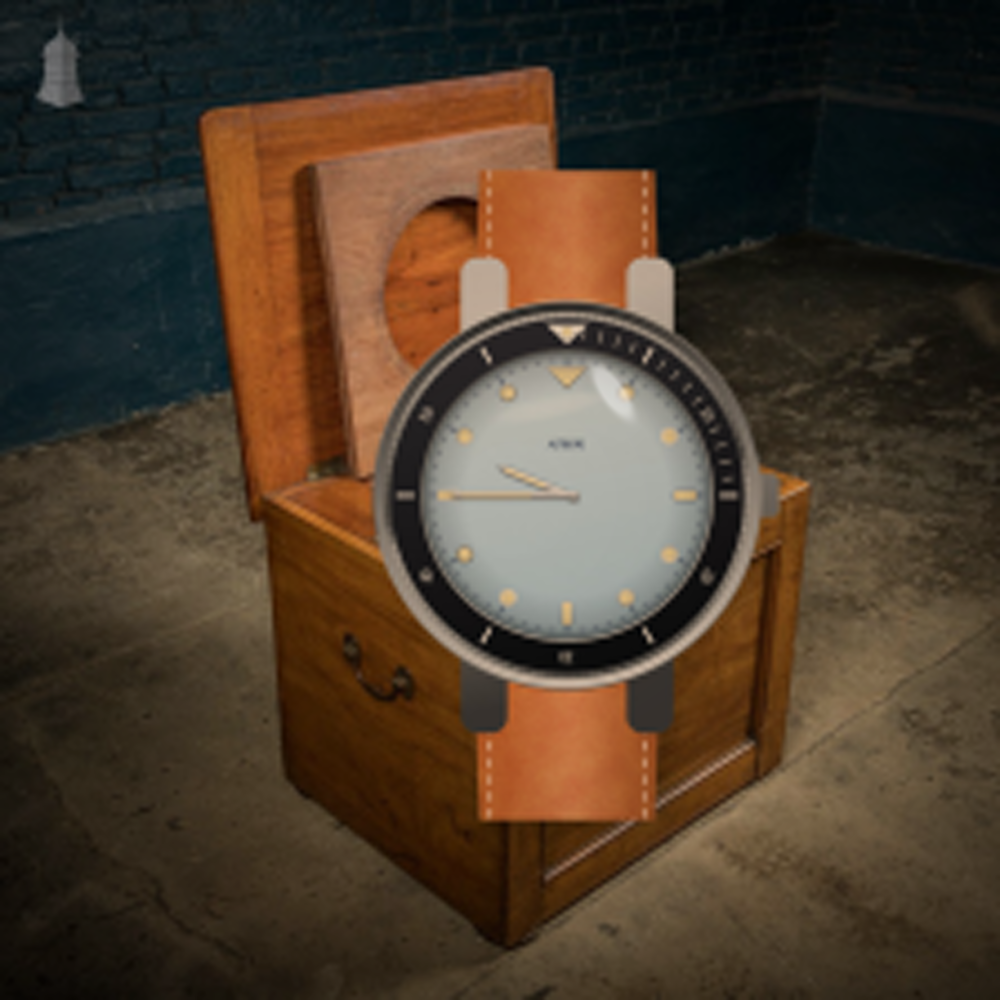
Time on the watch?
9:45
